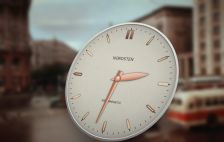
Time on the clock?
2:32
